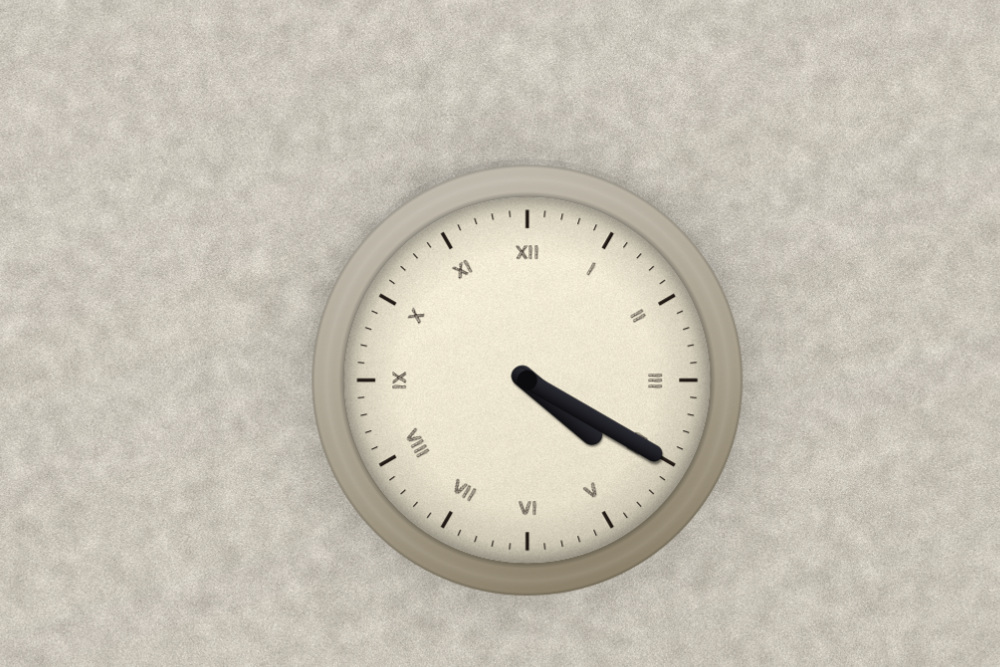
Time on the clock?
4:20
